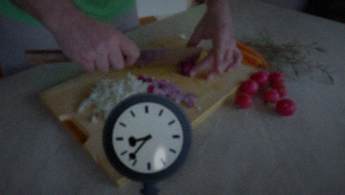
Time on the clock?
8:37
